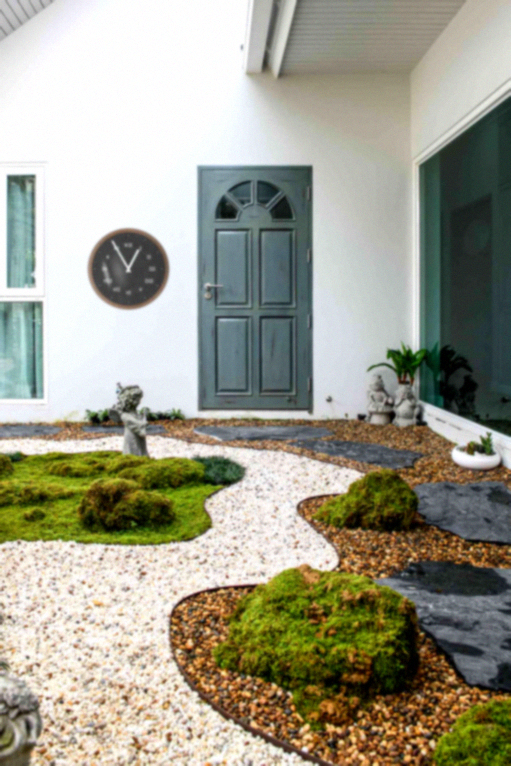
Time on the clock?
12:55
